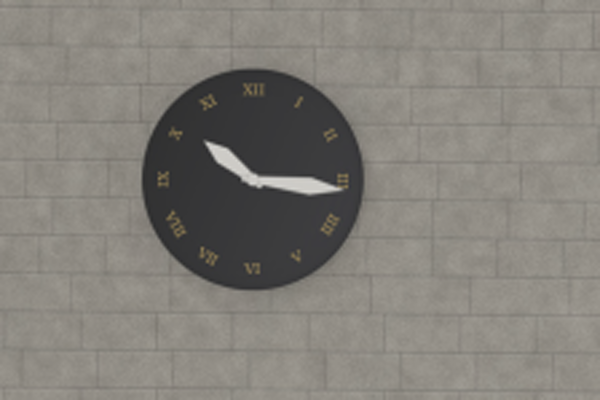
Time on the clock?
10:16
